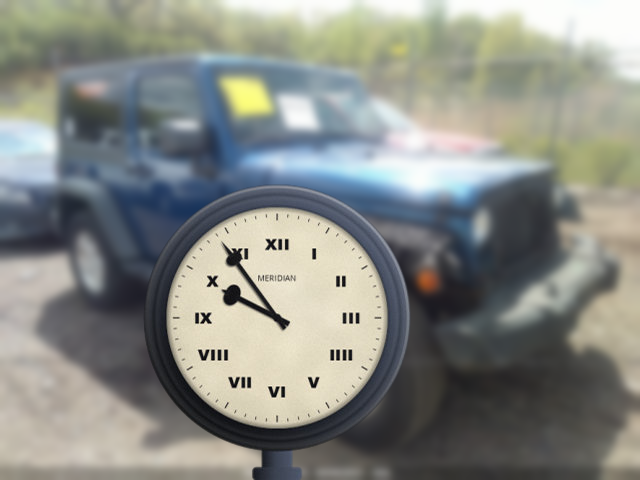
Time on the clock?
9:54
